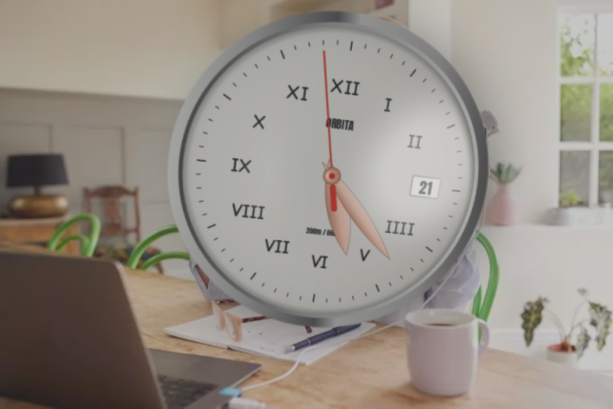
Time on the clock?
5:22:58
